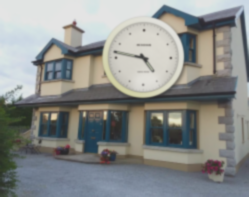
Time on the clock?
4:47
